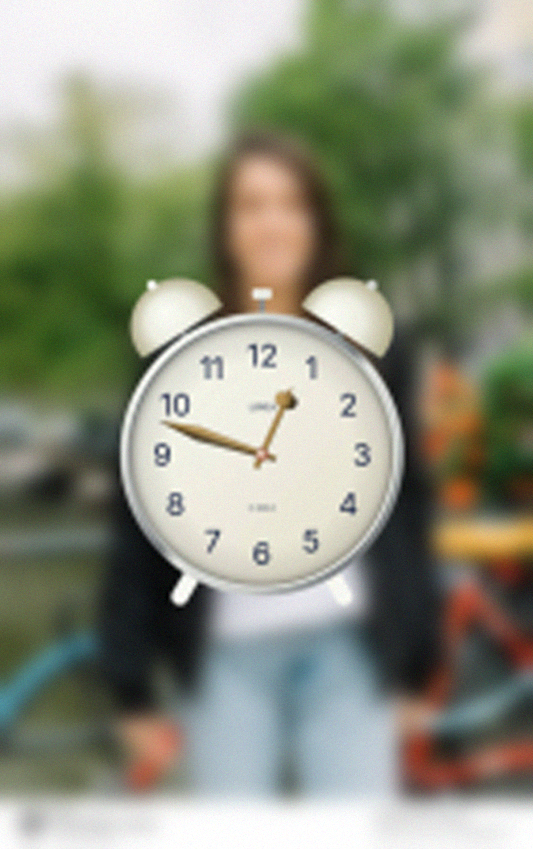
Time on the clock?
12:48
